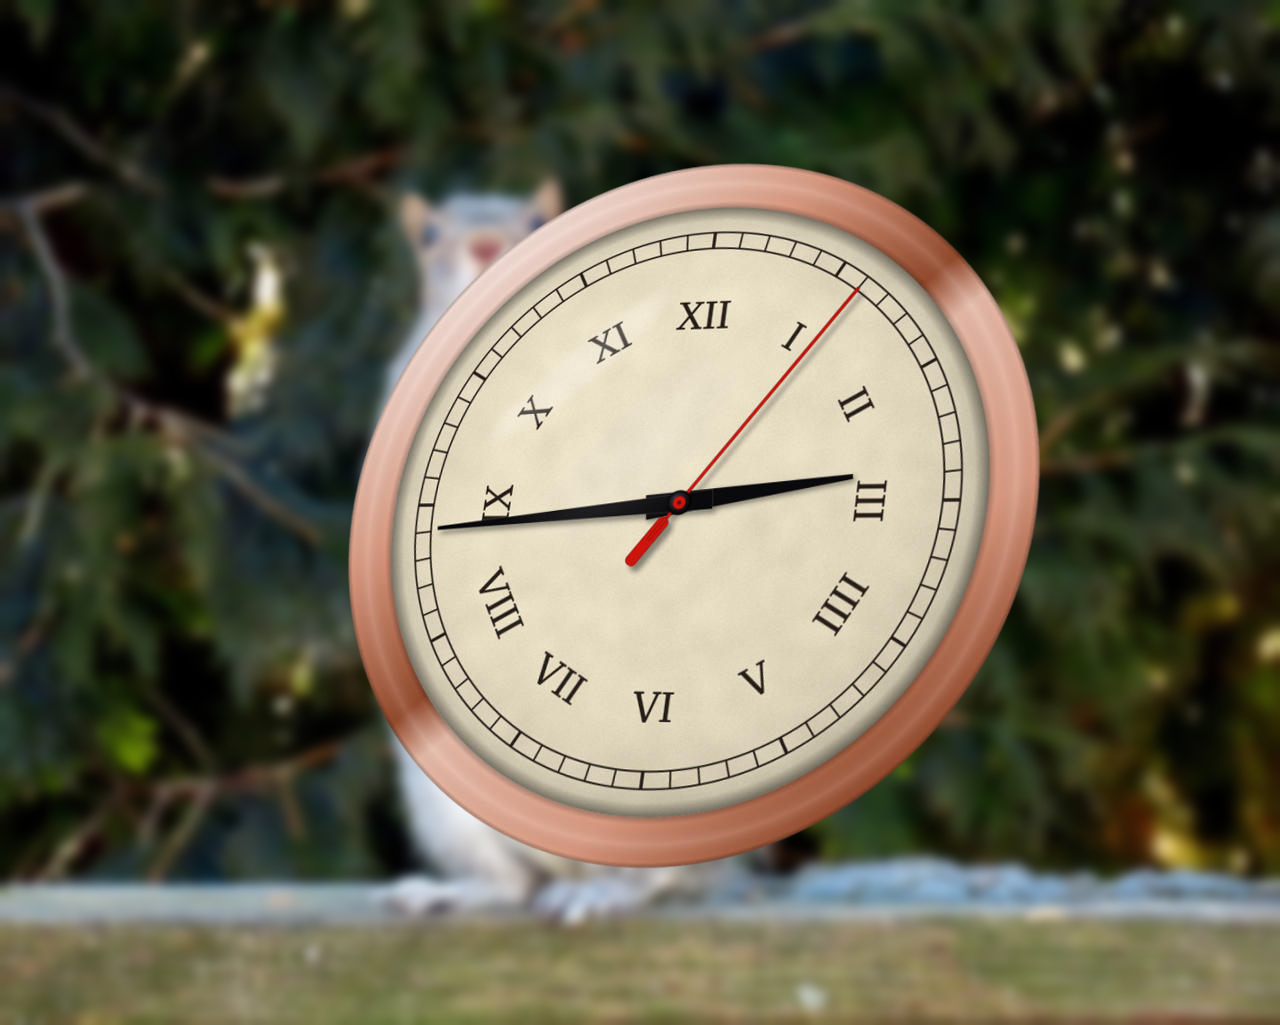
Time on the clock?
2:44:06
